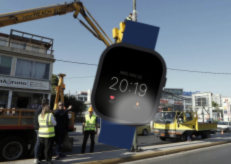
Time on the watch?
20:19
